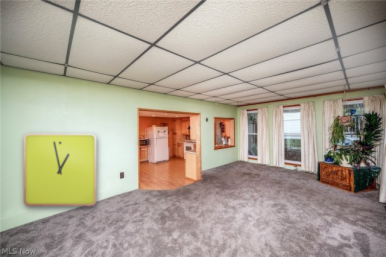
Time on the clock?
12:58
